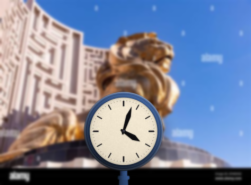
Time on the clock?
4:03
